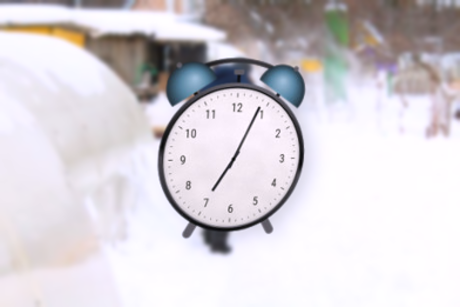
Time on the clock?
7:04
